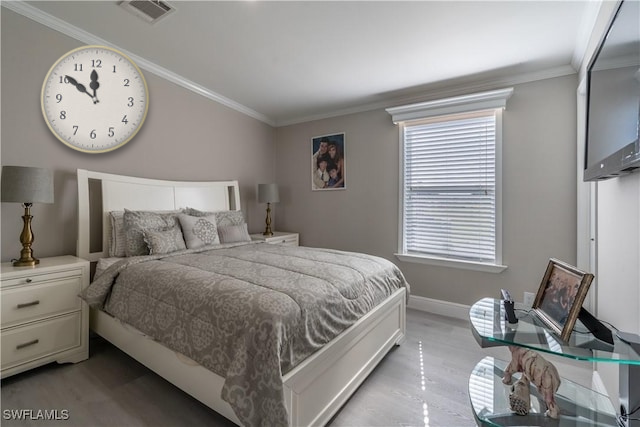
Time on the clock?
11:51
